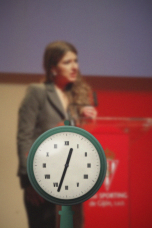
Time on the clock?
12:33
